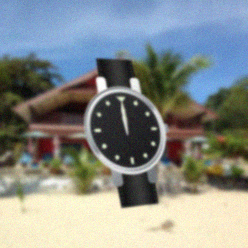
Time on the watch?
12:00
